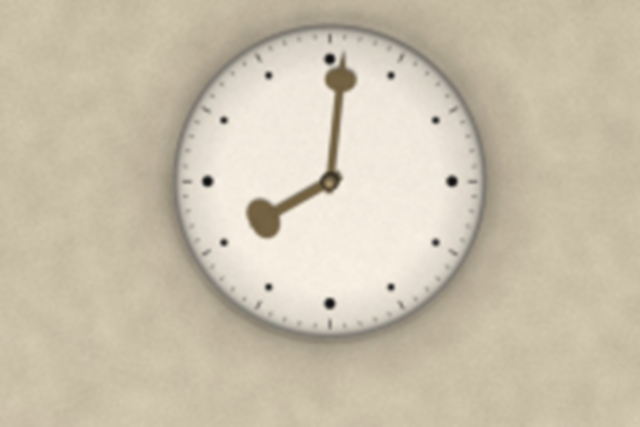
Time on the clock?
8:01
